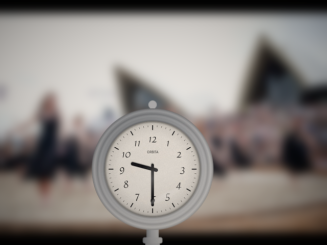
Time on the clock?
9:30
